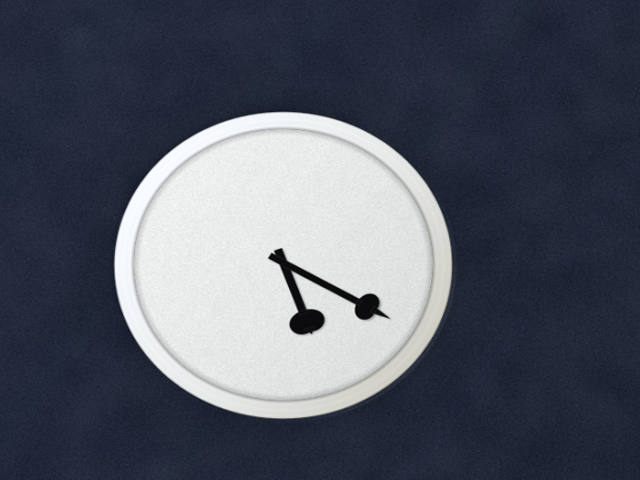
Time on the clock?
5:20
